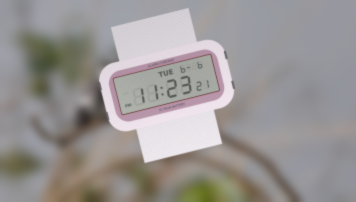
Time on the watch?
11:23:21
